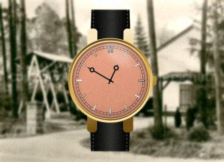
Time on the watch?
12:50
